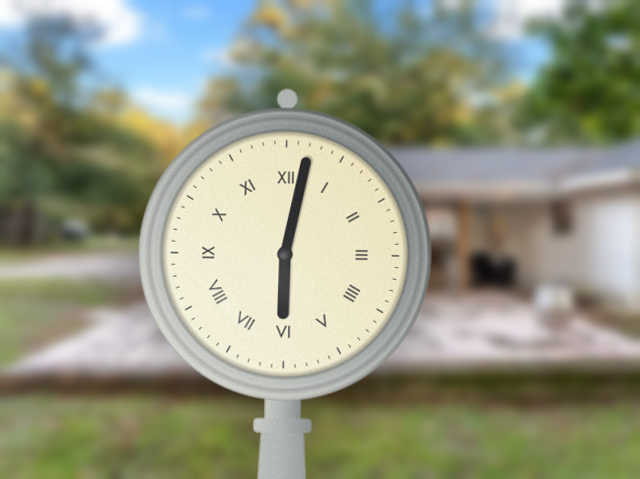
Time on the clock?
6:02
